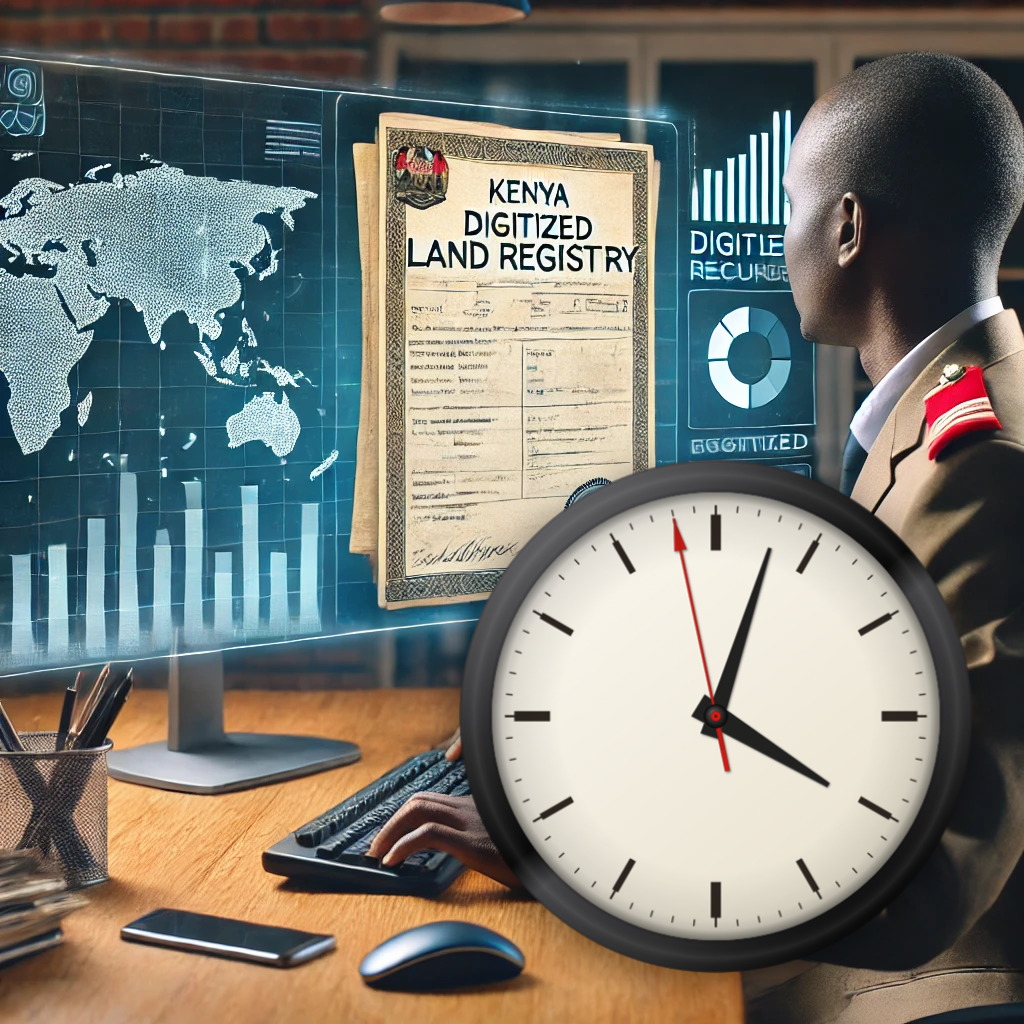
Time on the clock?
4:02:58
